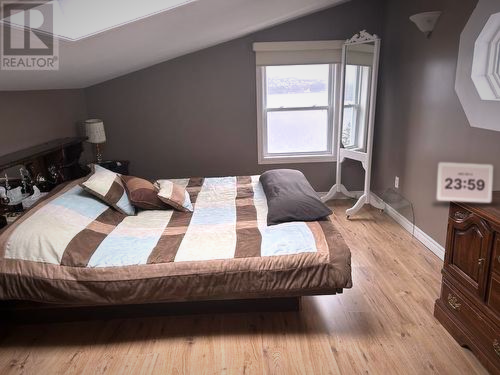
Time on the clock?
23:59
